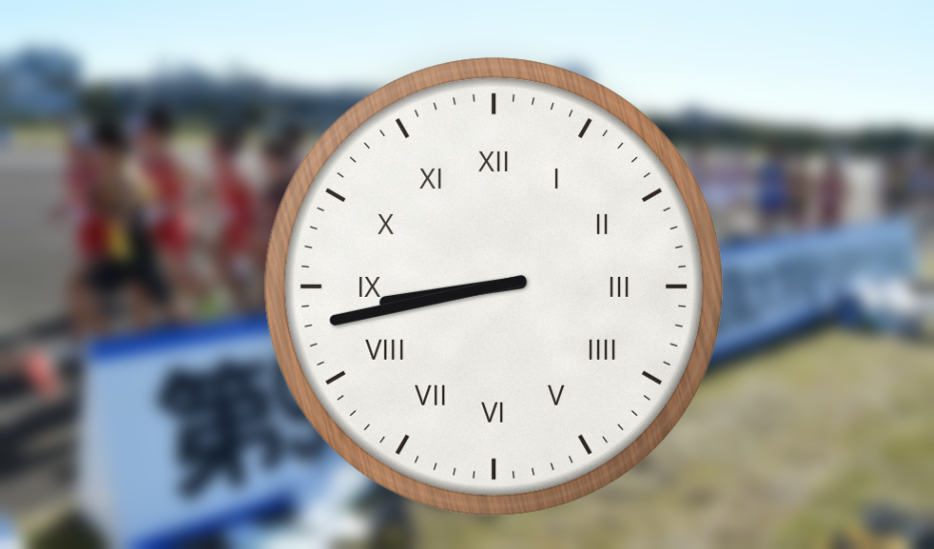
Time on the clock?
8:43
